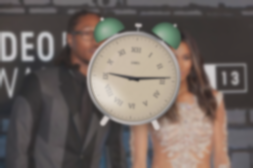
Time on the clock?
9:14
